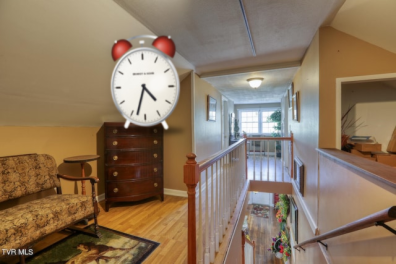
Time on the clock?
4:33
